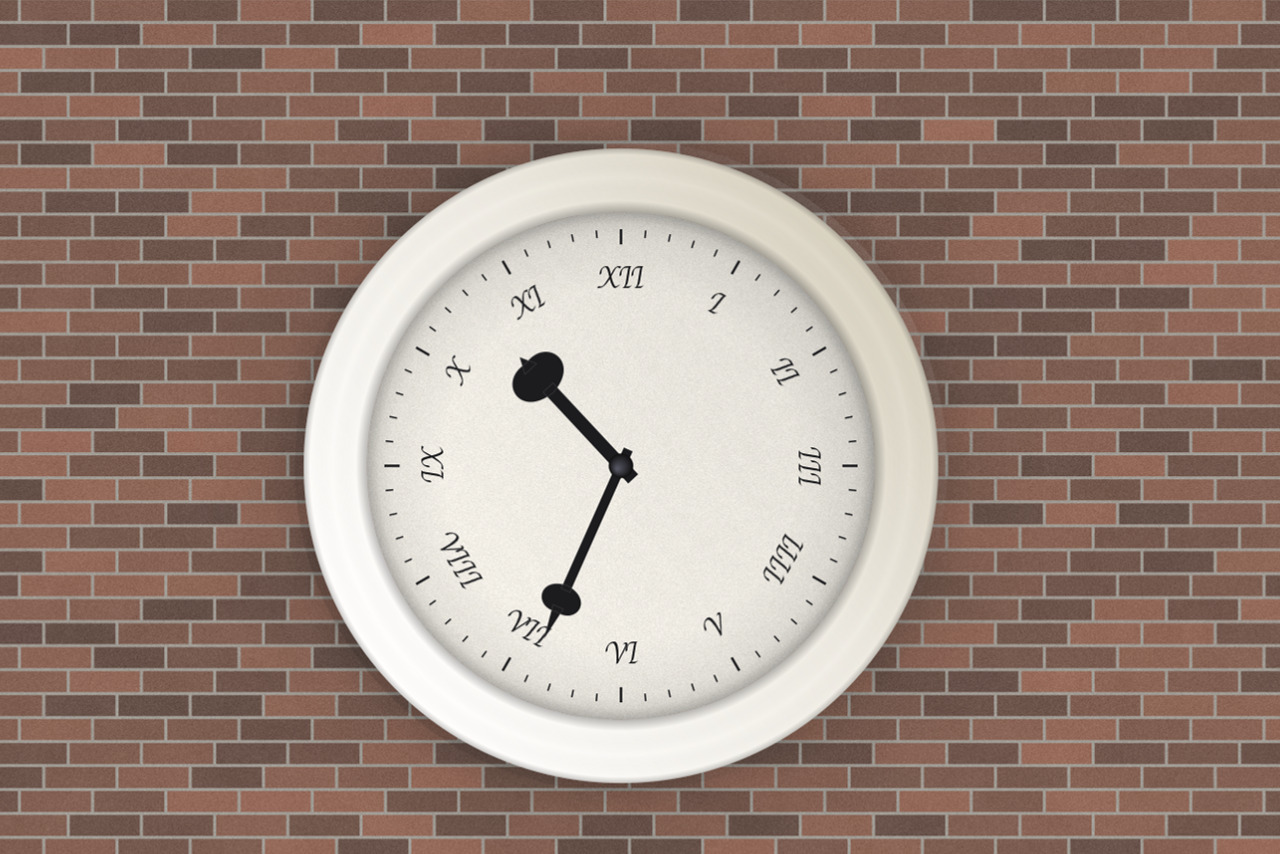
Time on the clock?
10:34
